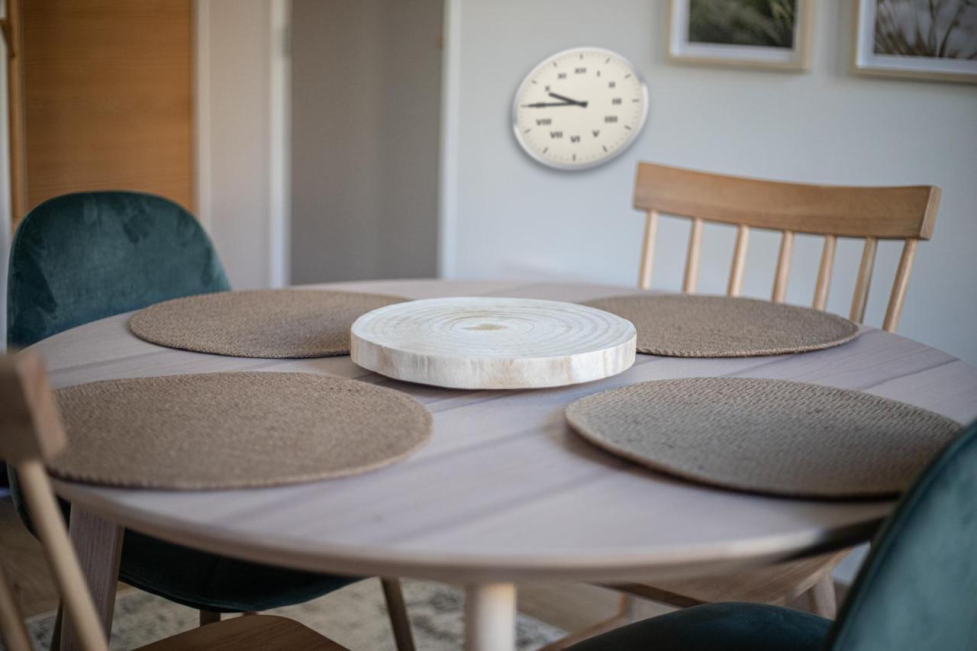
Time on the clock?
9:45
